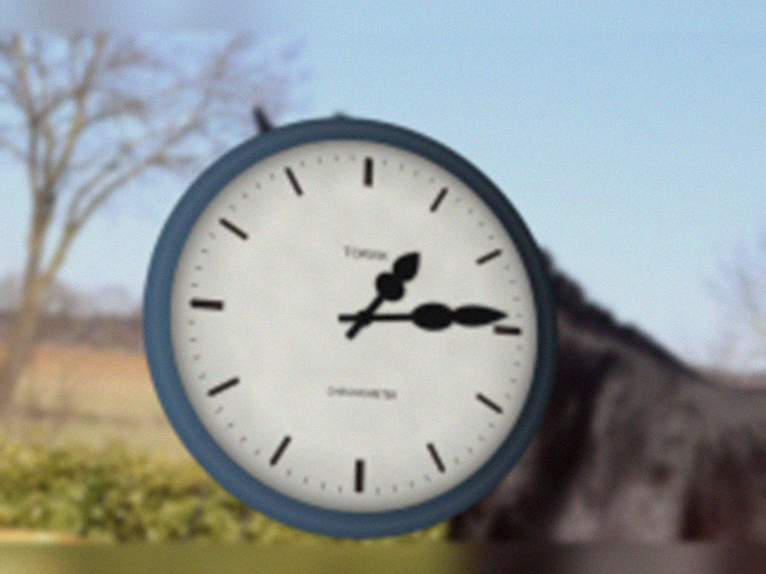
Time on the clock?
1:14
